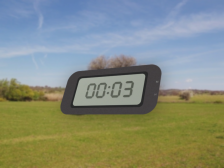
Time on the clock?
0:03
